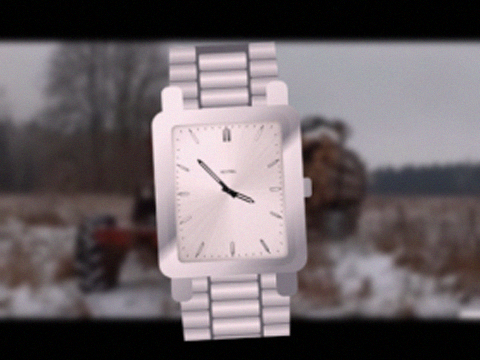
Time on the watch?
3:53
